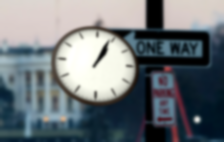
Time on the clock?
1:04
